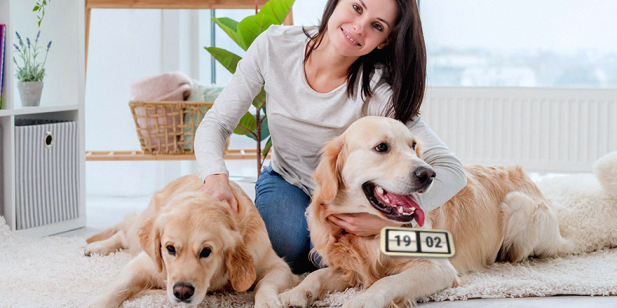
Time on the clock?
19:02
